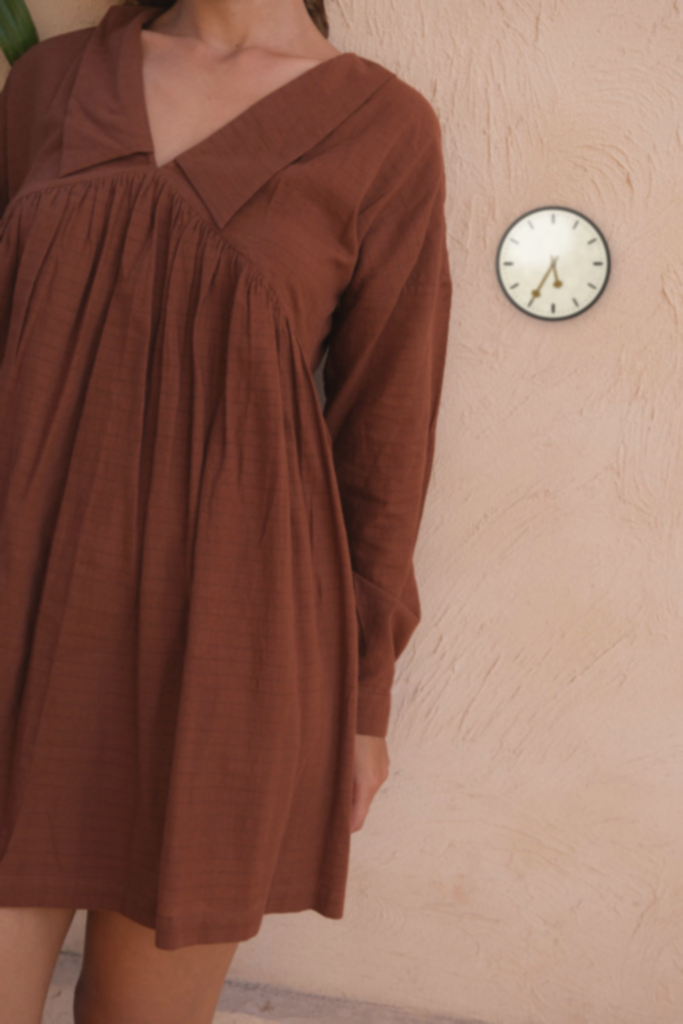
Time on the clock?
5:35
